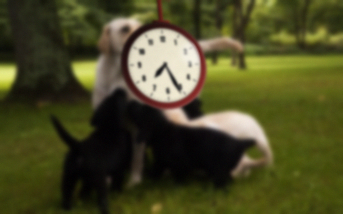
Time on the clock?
7:26
